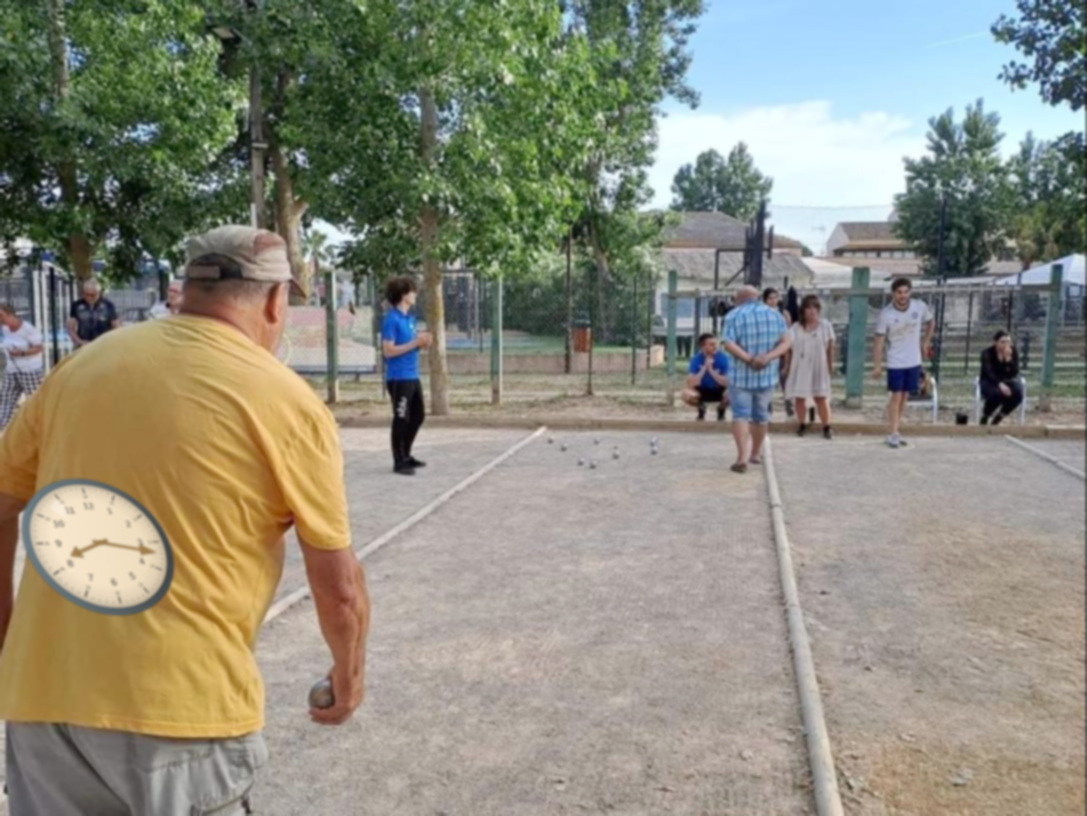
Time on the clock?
8:17
